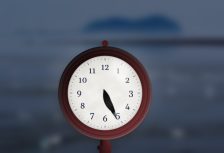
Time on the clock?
5:26
